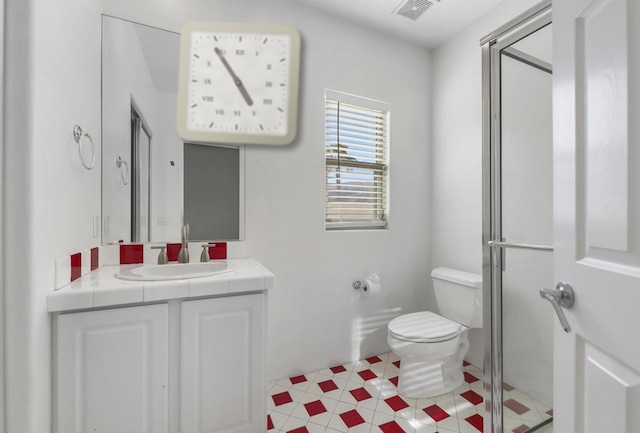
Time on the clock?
4:54
